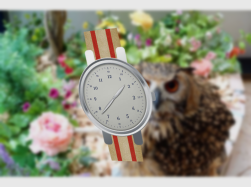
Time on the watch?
1:38
